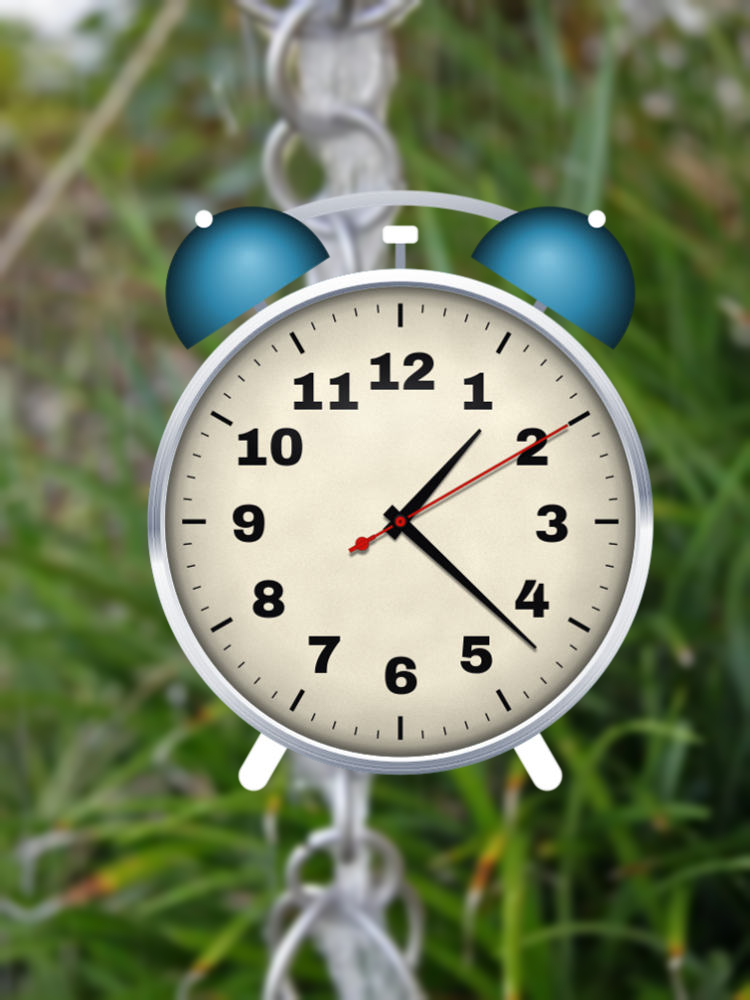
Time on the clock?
1:22:10
